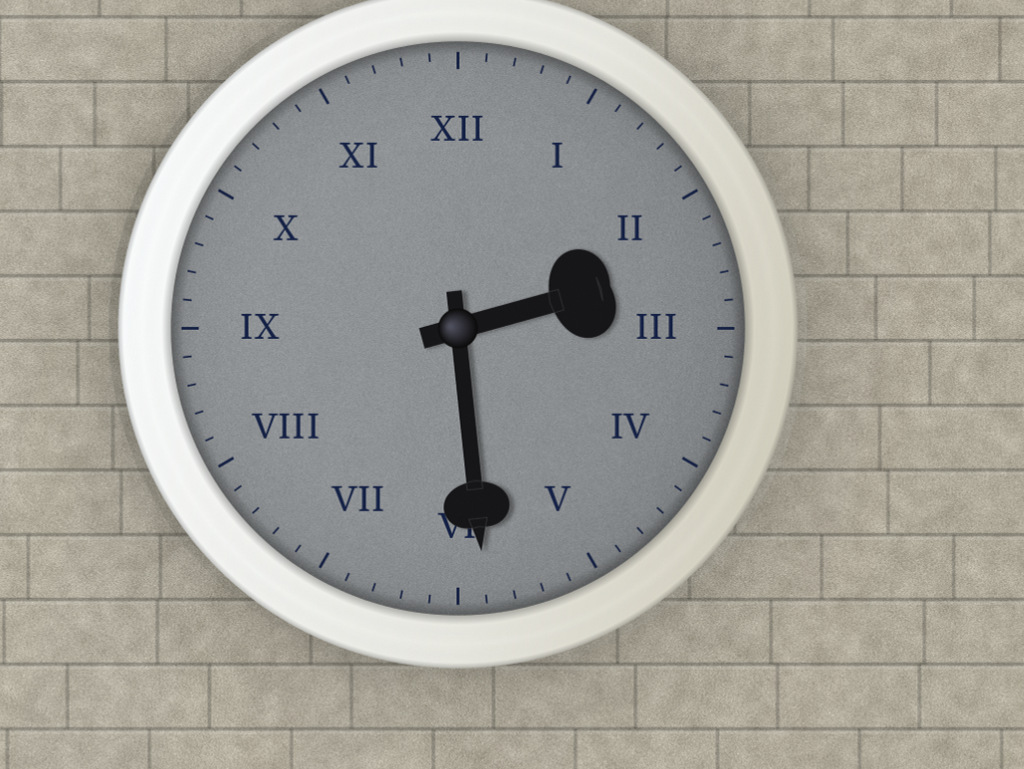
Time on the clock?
2:29
